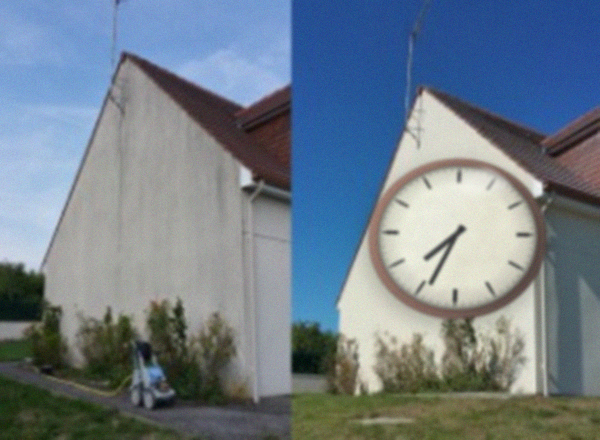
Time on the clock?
7:34
